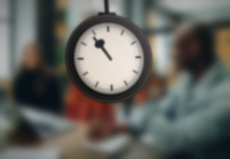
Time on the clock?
10:54
